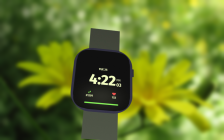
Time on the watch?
4:22
